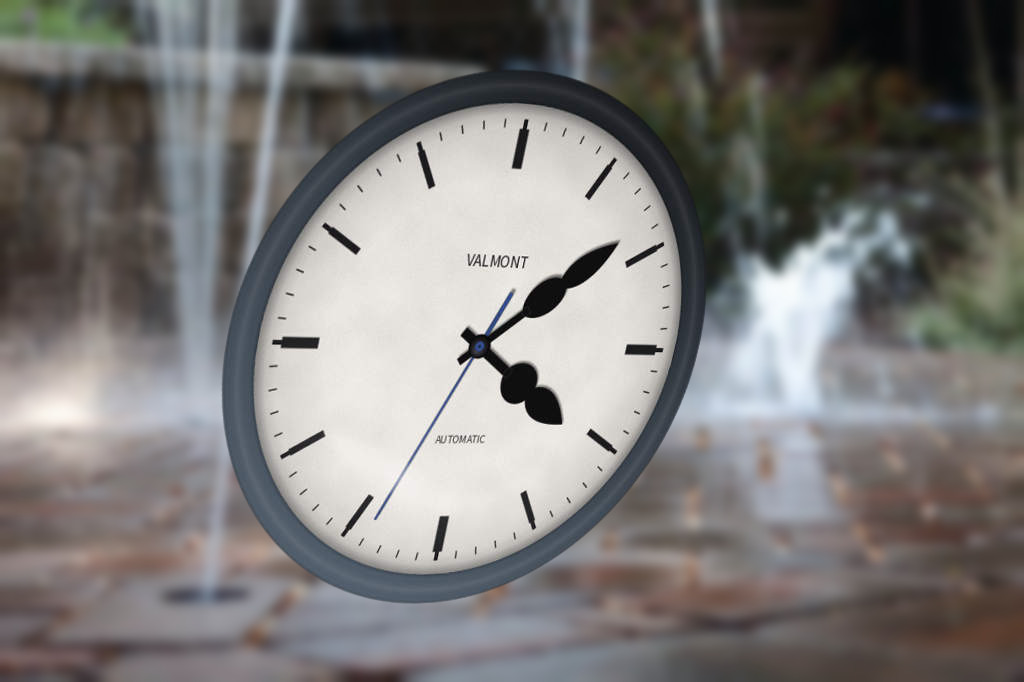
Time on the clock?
4:08:34
